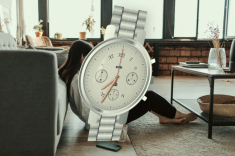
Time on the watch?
7:34
